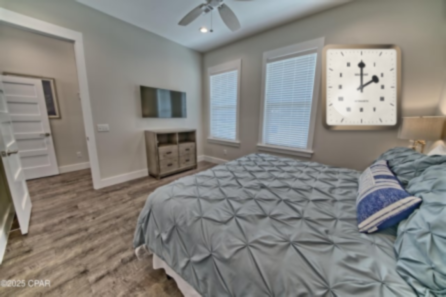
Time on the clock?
2:00
